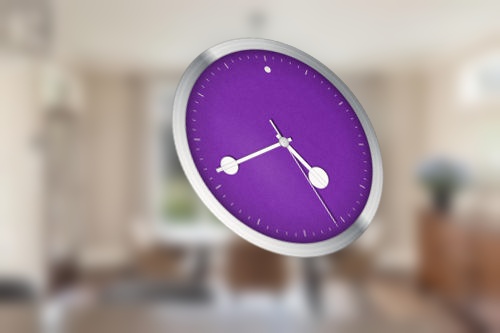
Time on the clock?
4:41:26
